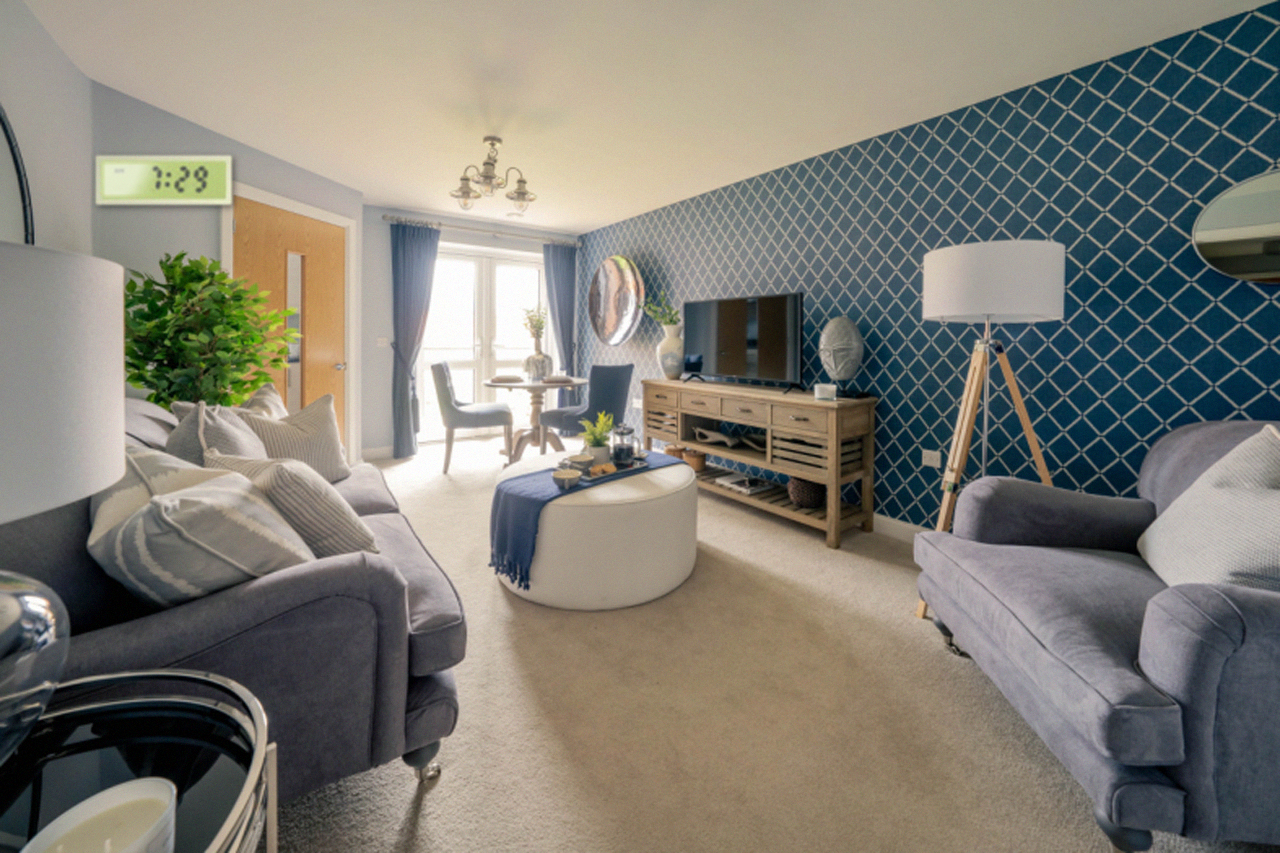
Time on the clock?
7:29
